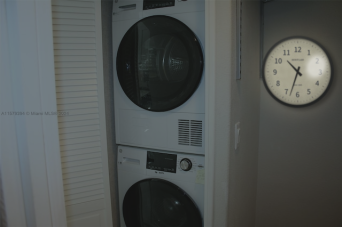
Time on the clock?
10:33
